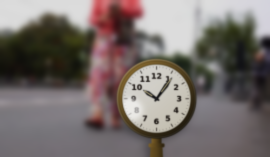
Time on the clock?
10:06
